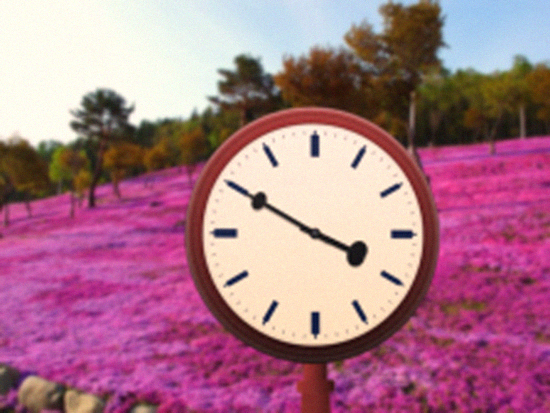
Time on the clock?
3:50
